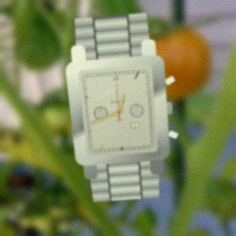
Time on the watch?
12:42
